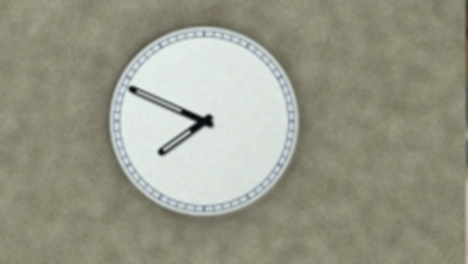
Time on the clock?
7:49
